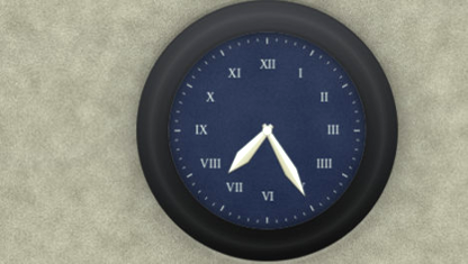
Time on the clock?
7:25
